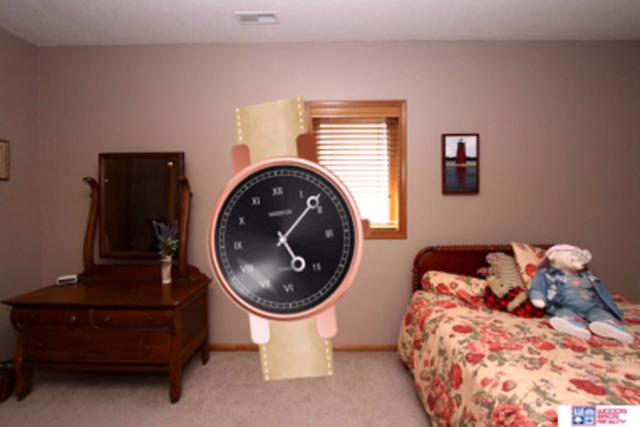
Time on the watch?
5:08
